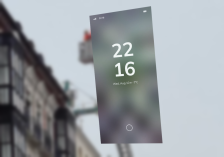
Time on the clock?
22:16
